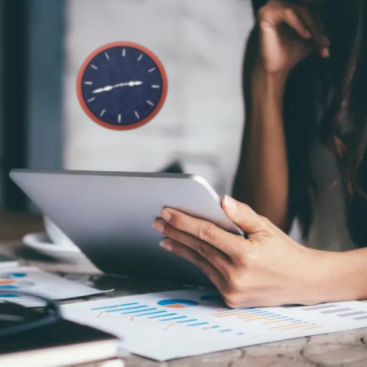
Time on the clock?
2:42
